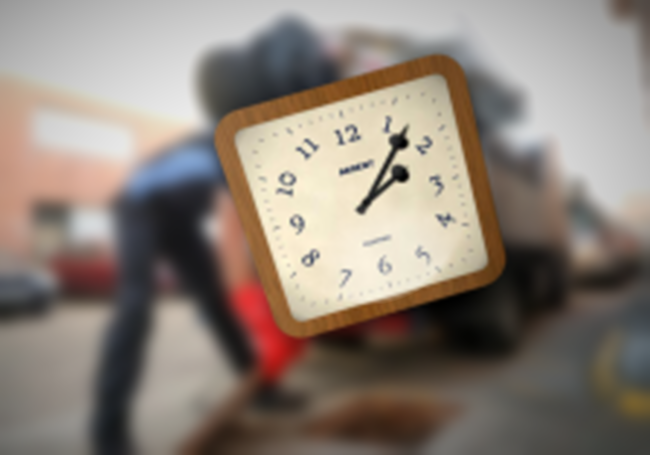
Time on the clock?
2:07
